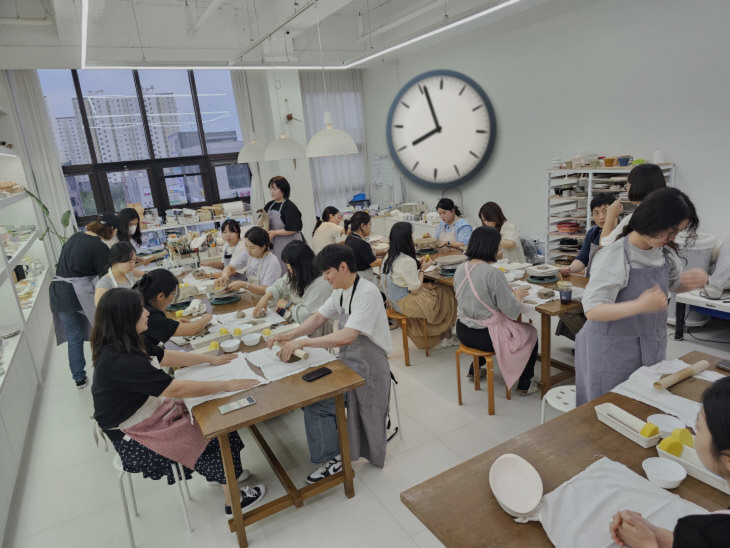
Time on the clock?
7:56
